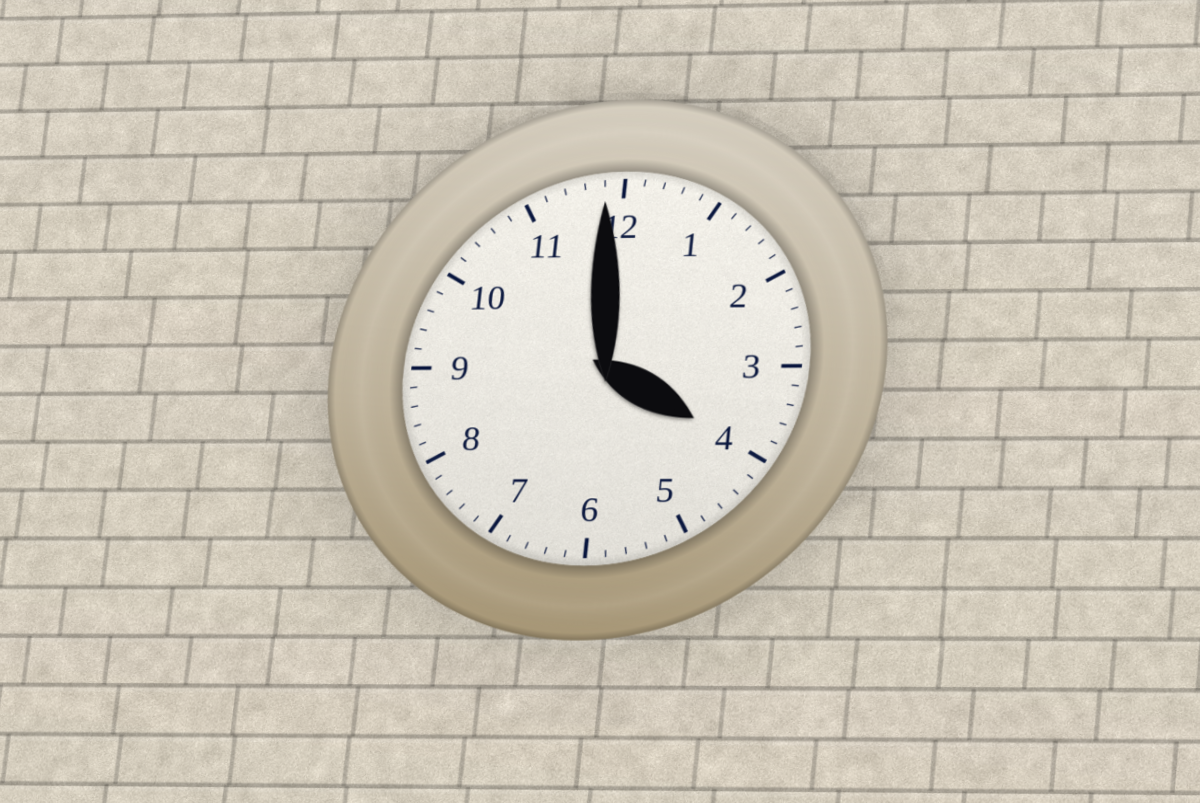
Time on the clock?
3:59
